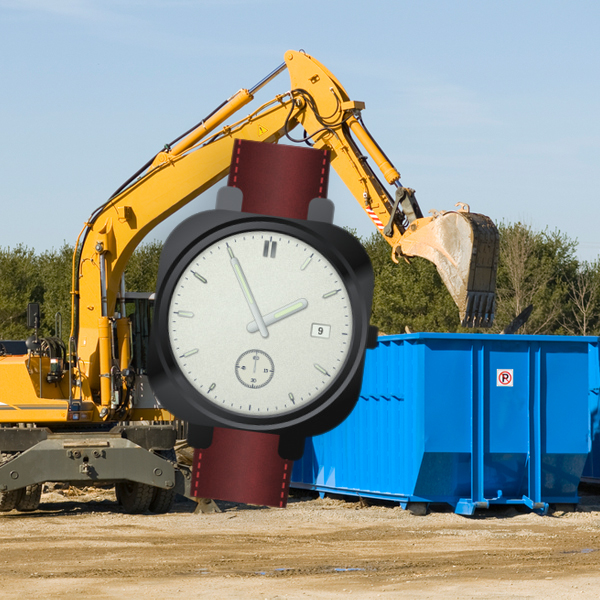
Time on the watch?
1:55
